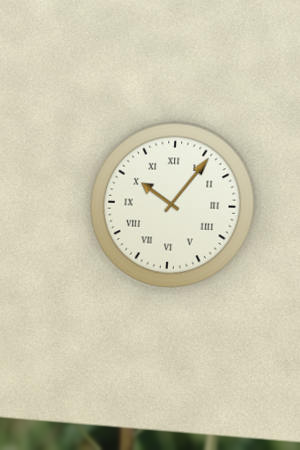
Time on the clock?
10:06
